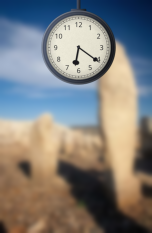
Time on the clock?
6:21
